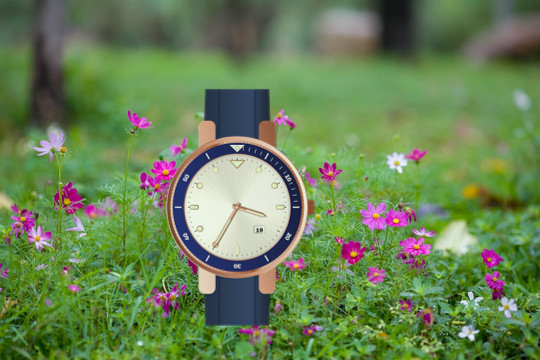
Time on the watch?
3:35
